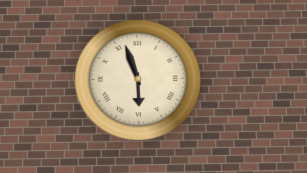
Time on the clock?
5:57
